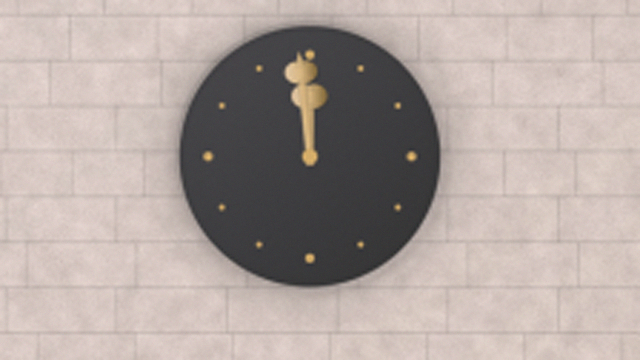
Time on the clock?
11:59
